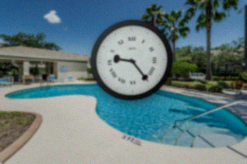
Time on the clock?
9:24
